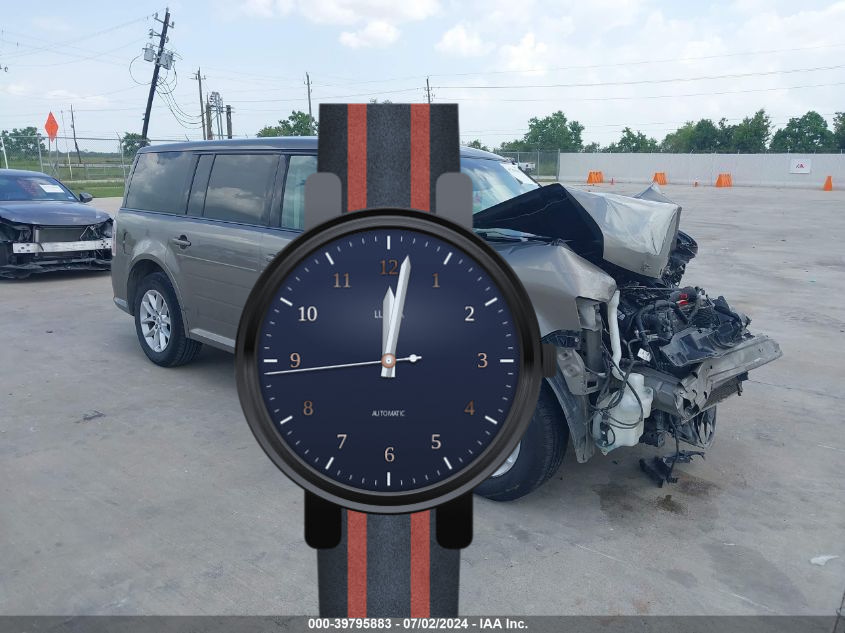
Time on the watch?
12:01:44
